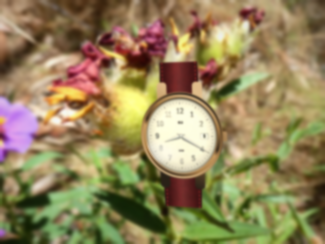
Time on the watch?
8:20
